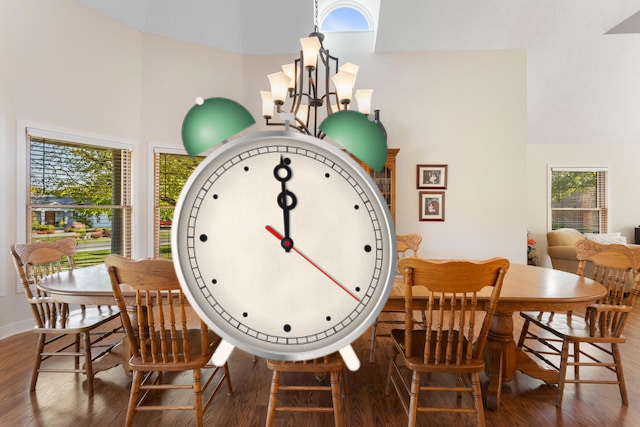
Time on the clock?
11:59:21
